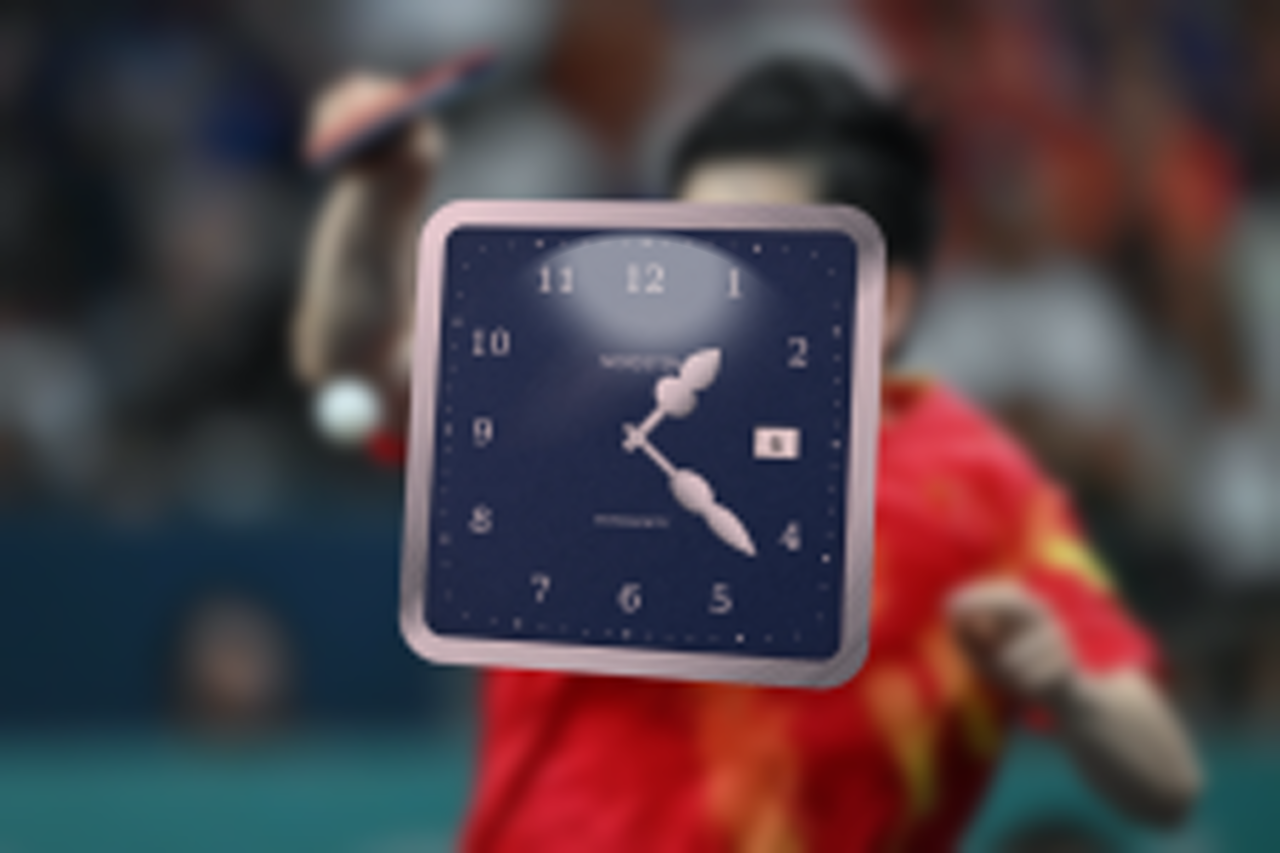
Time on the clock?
1:22
